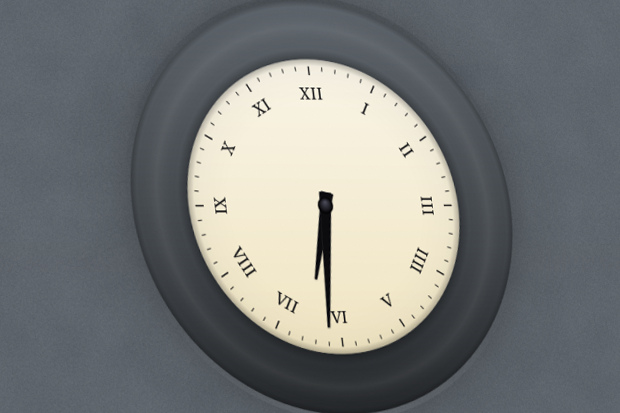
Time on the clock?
6:31
